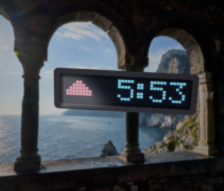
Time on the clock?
5:53
